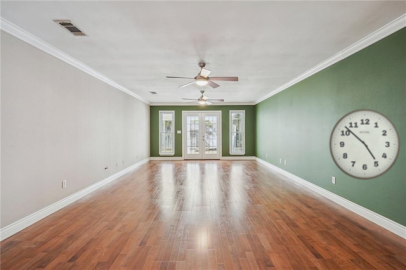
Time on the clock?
4:52
